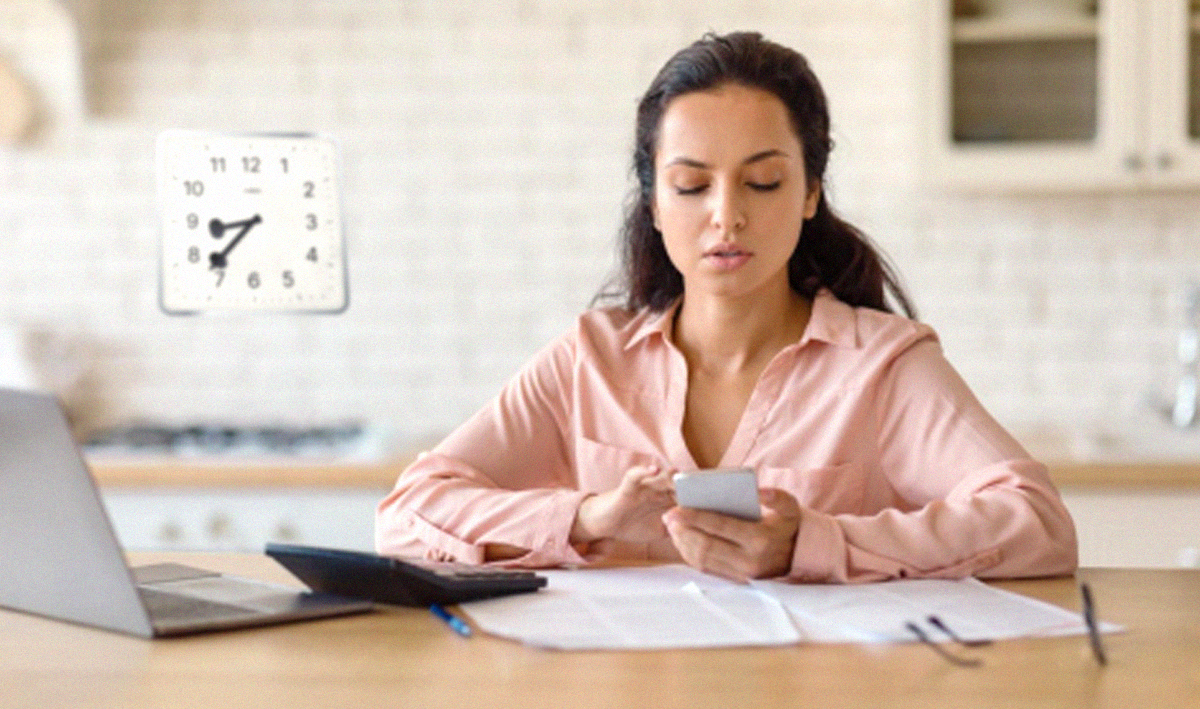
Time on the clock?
8:37
